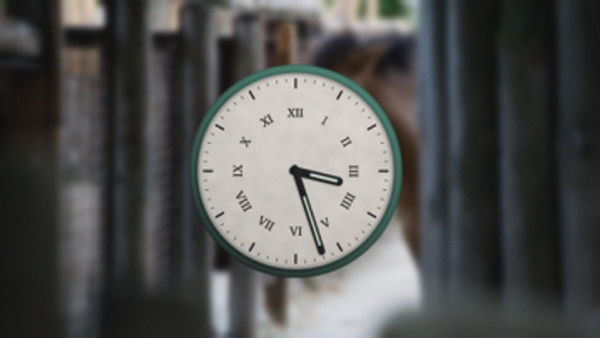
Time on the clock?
3:27
